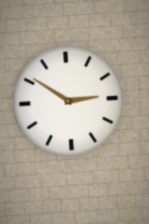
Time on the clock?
2:51
